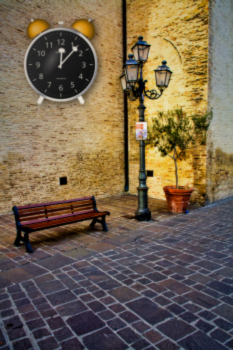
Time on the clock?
12:07
